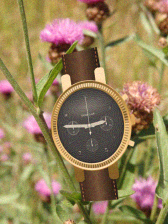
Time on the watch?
2:46
